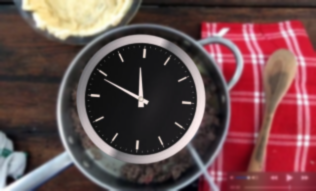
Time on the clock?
11:49
